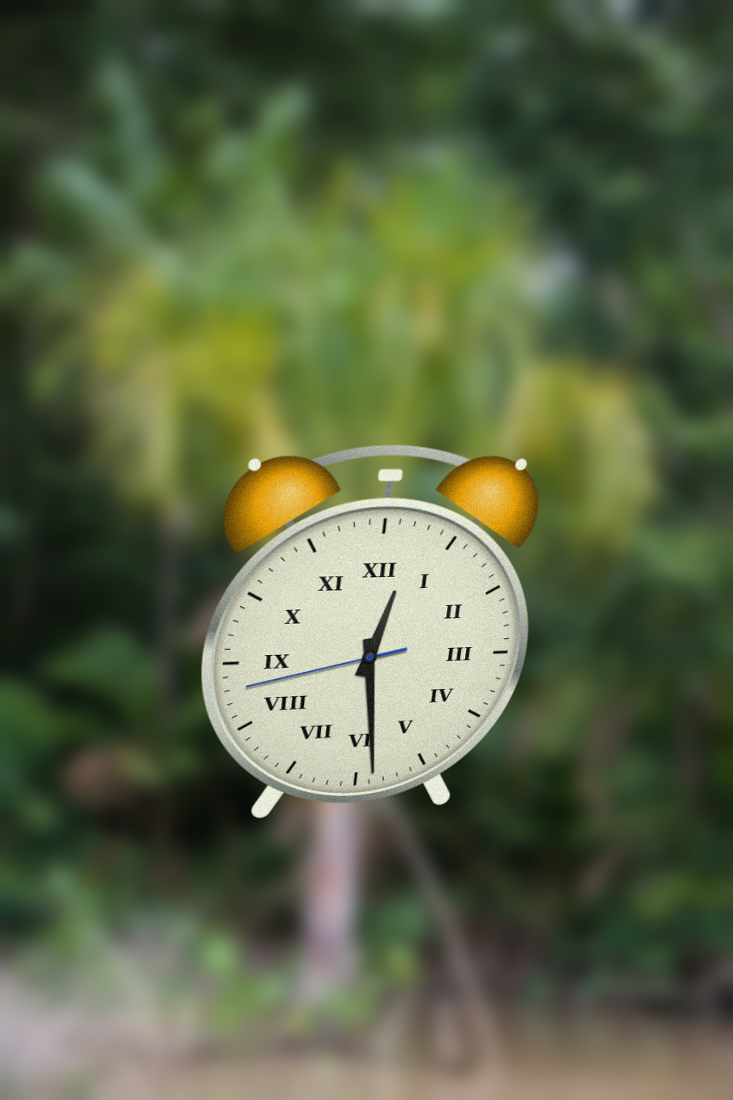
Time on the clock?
12:28:43
